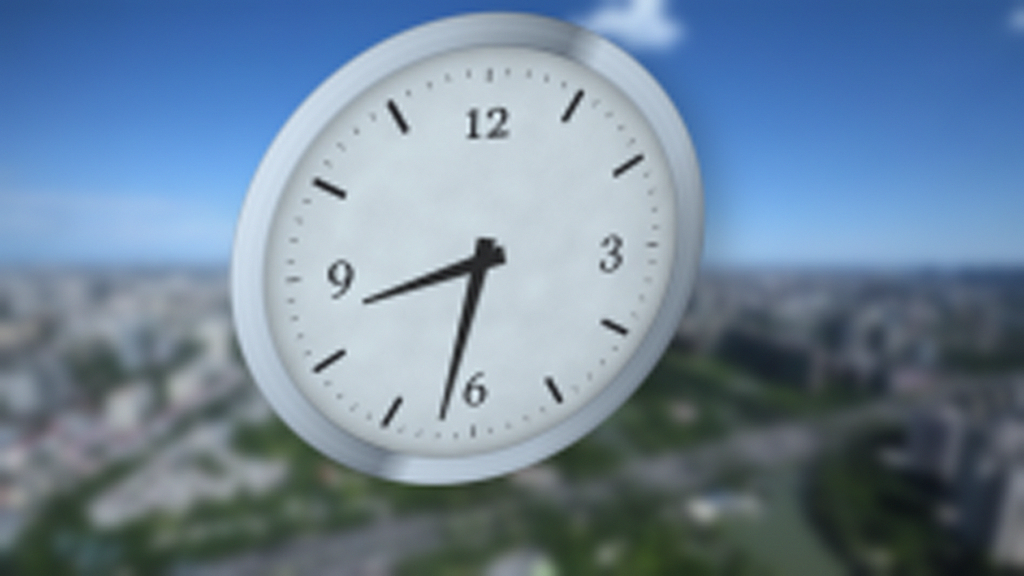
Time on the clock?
8:32
